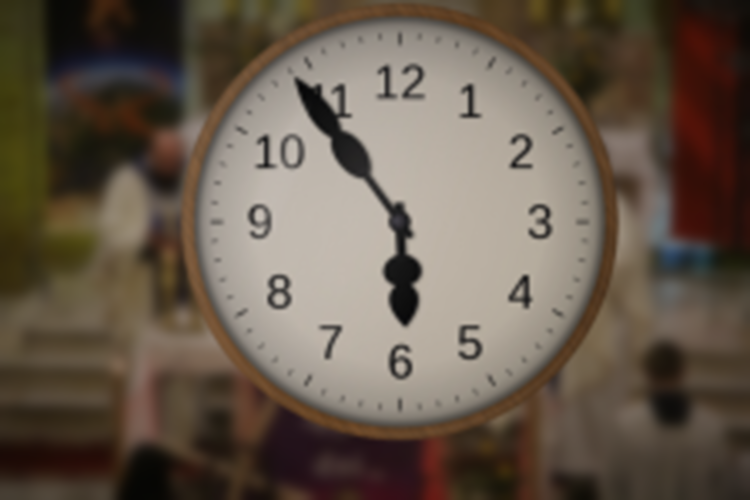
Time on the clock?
5:54
